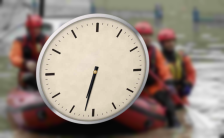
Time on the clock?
6:32
